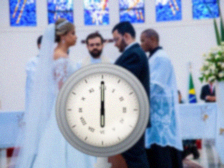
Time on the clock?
6:00
